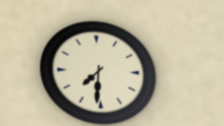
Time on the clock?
7:31
